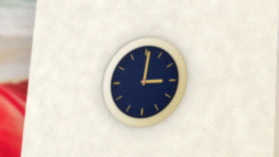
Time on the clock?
3:01
